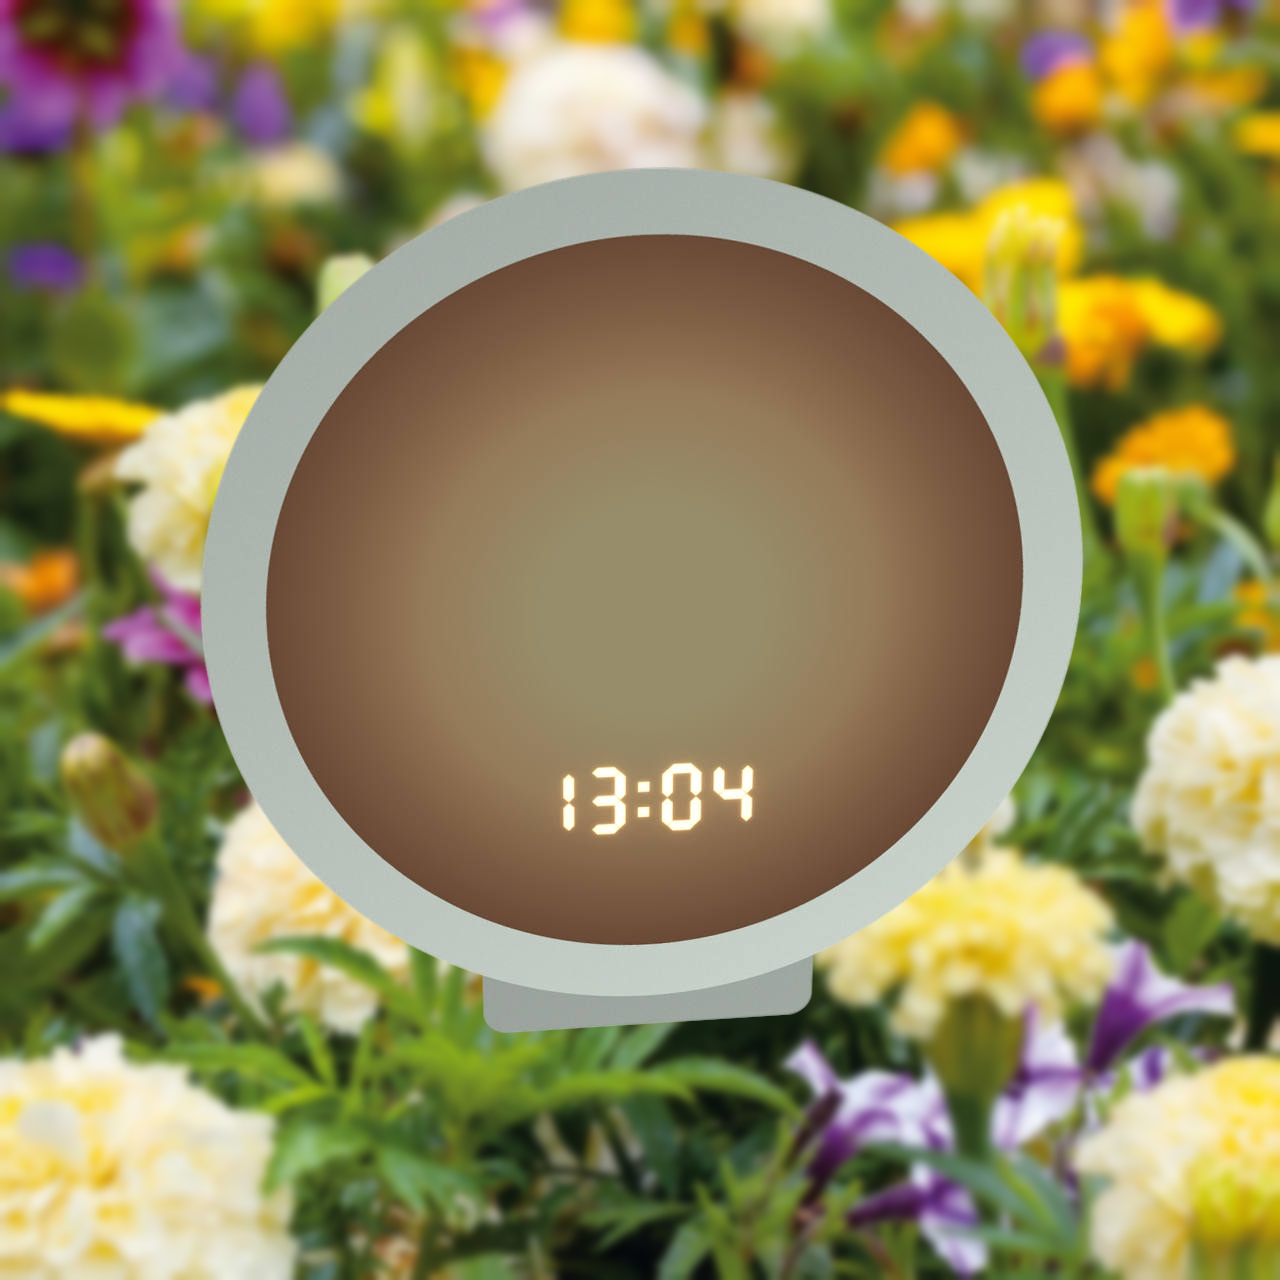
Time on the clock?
13:04
